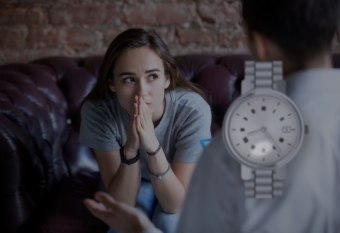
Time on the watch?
8:24
